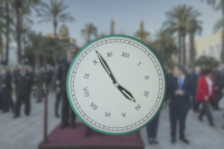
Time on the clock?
3:52
